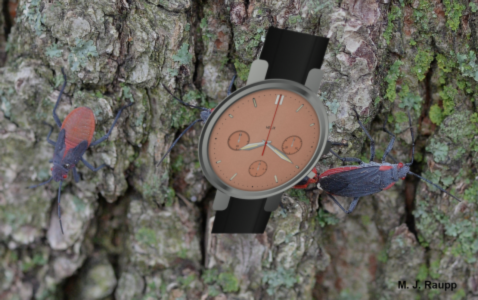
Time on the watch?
8:20
